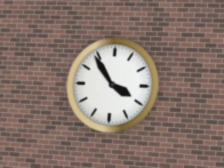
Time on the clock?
3:54
